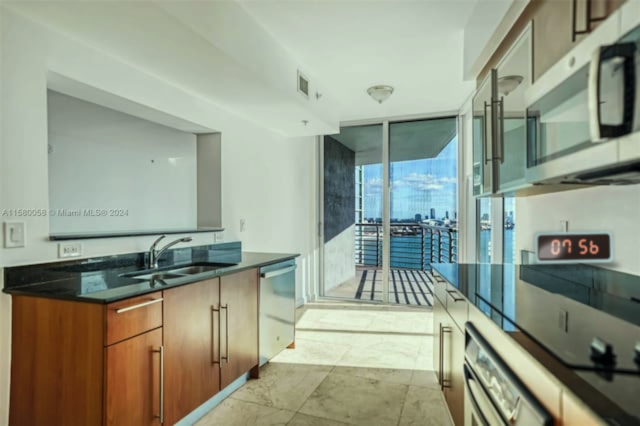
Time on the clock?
7:56
